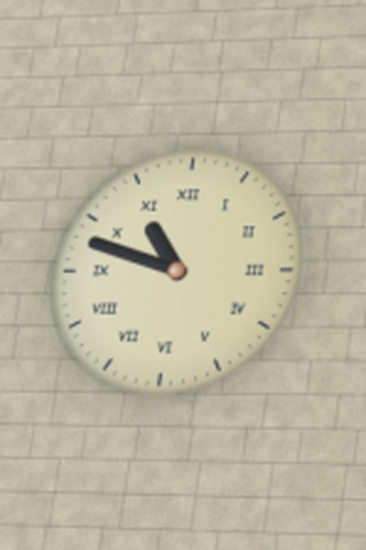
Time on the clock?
10:48
